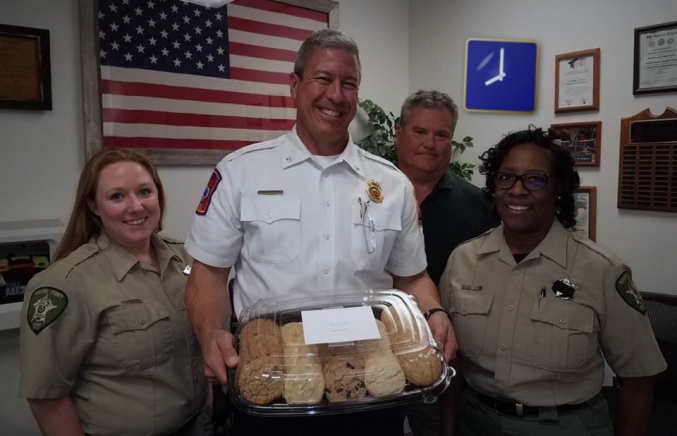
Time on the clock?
8:00
